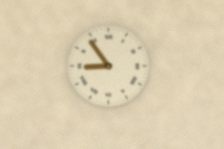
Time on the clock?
8:54
